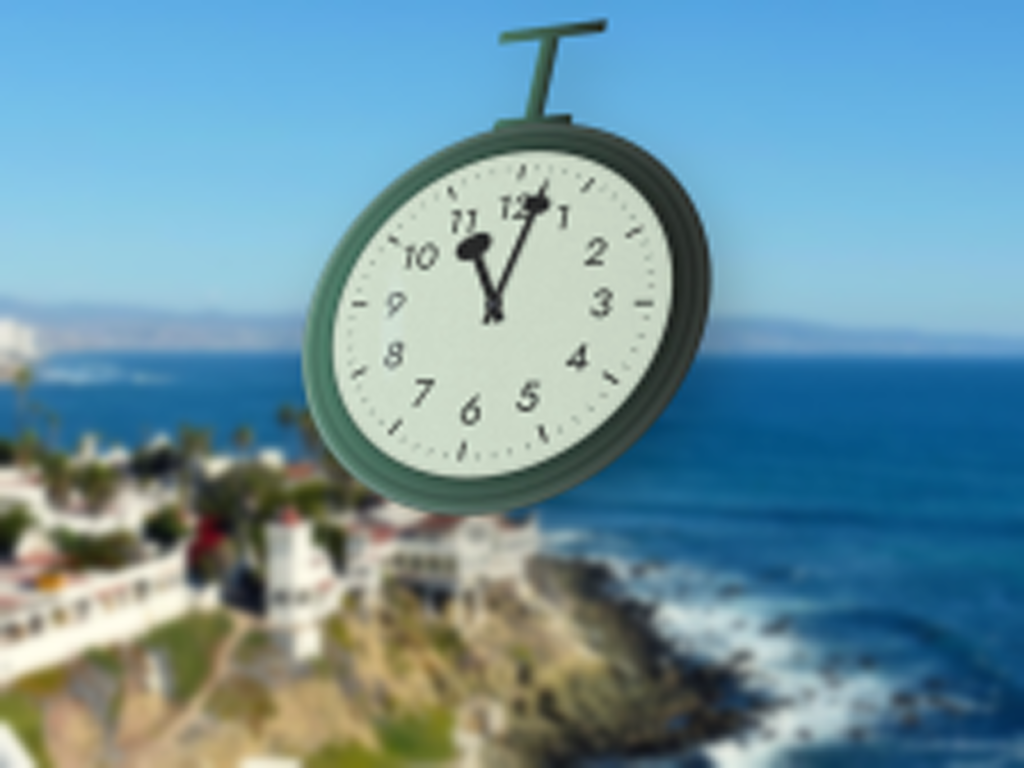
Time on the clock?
11:02
